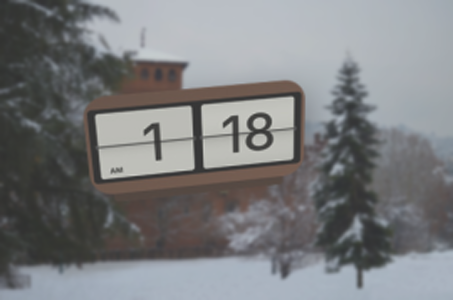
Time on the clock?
1:18
